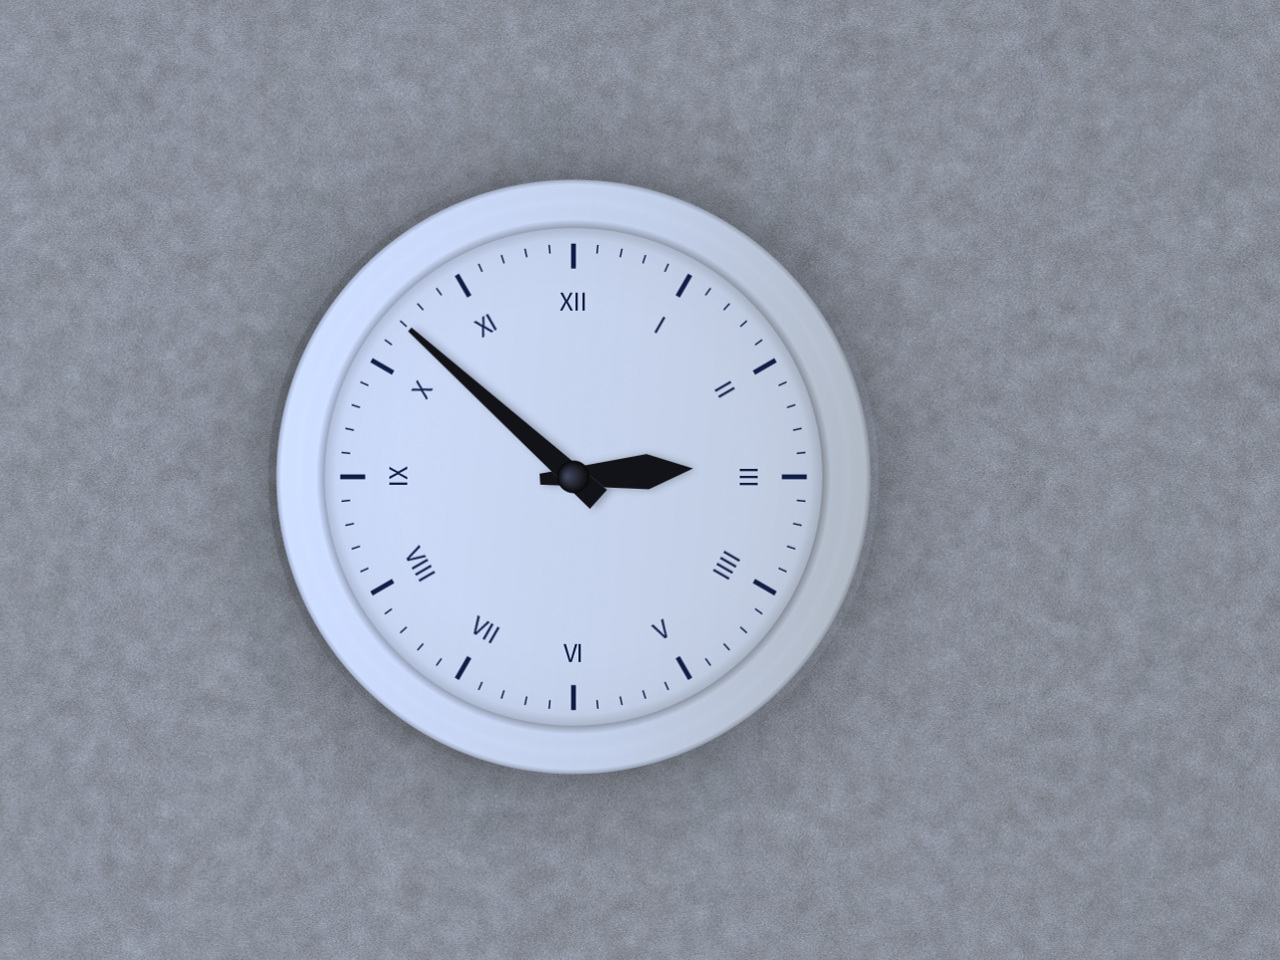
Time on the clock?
2:52
